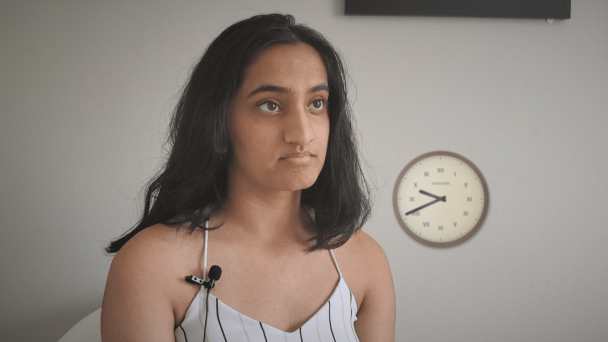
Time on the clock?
9:41
